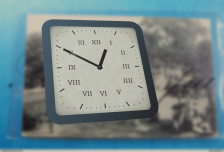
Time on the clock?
12:50
